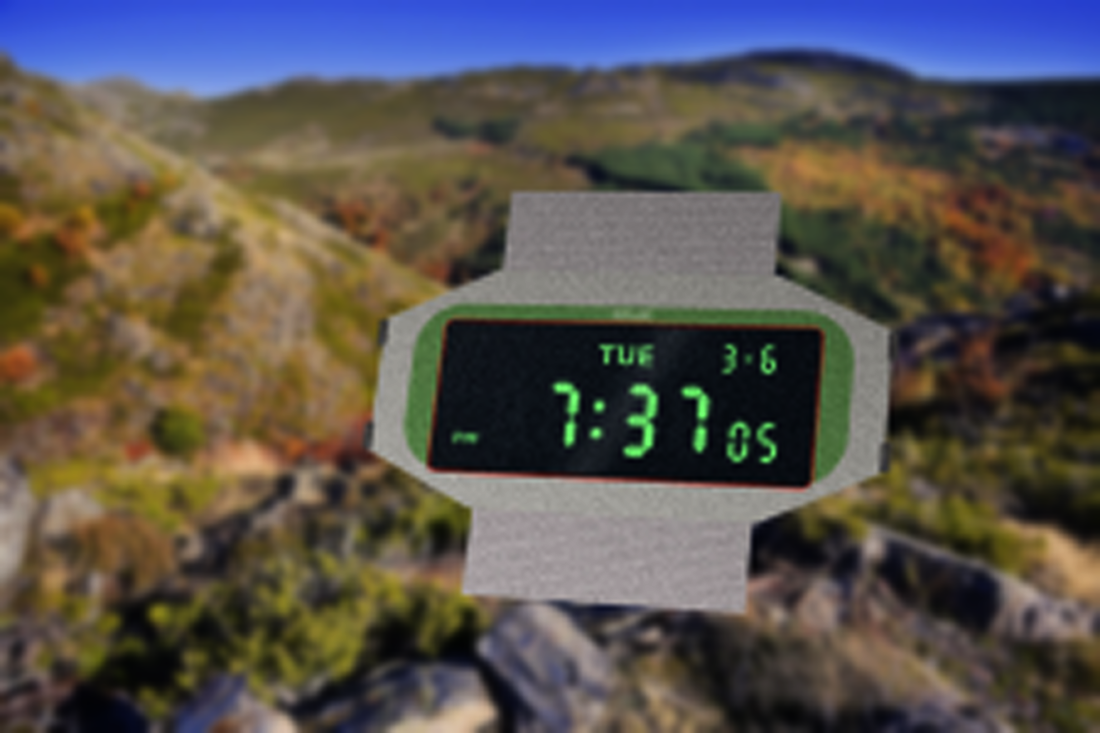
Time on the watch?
7:37:05
